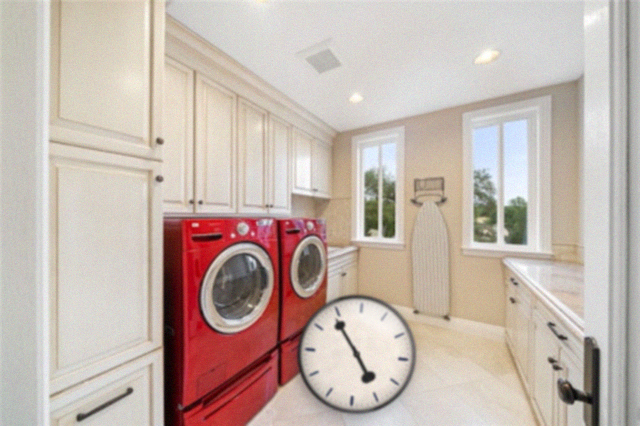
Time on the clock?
4:54
